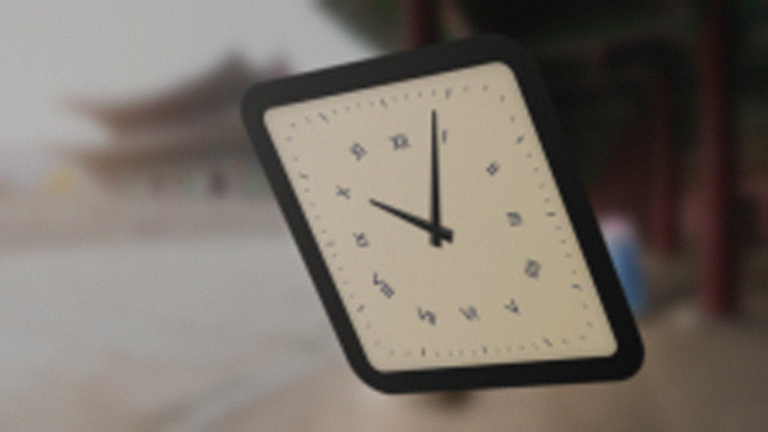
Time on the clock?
10:04
